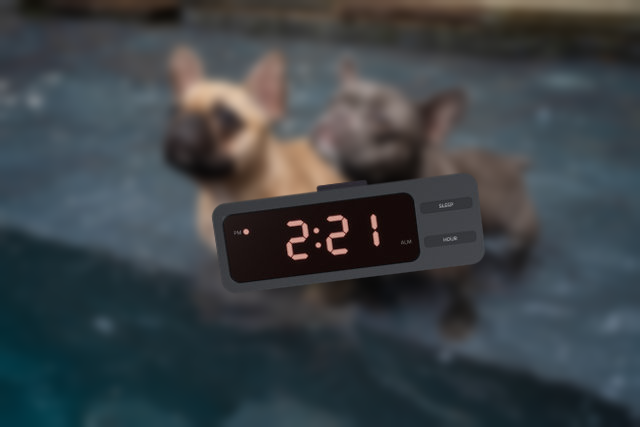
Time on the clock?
2:21
